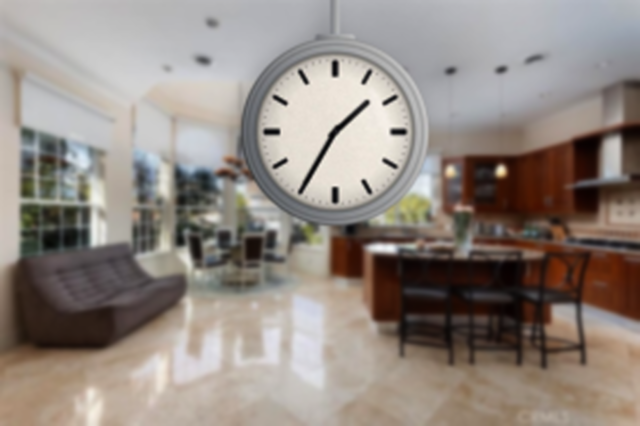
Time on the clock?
1:35
